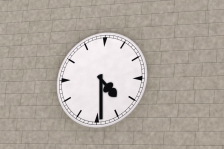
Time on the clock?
4:29
